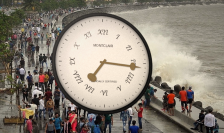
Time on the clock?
7:16
